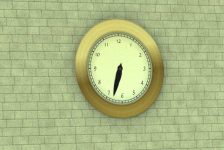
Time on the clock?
6:33
